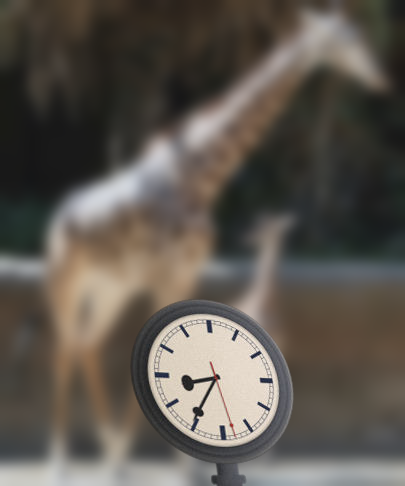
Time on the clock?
8:35:28
